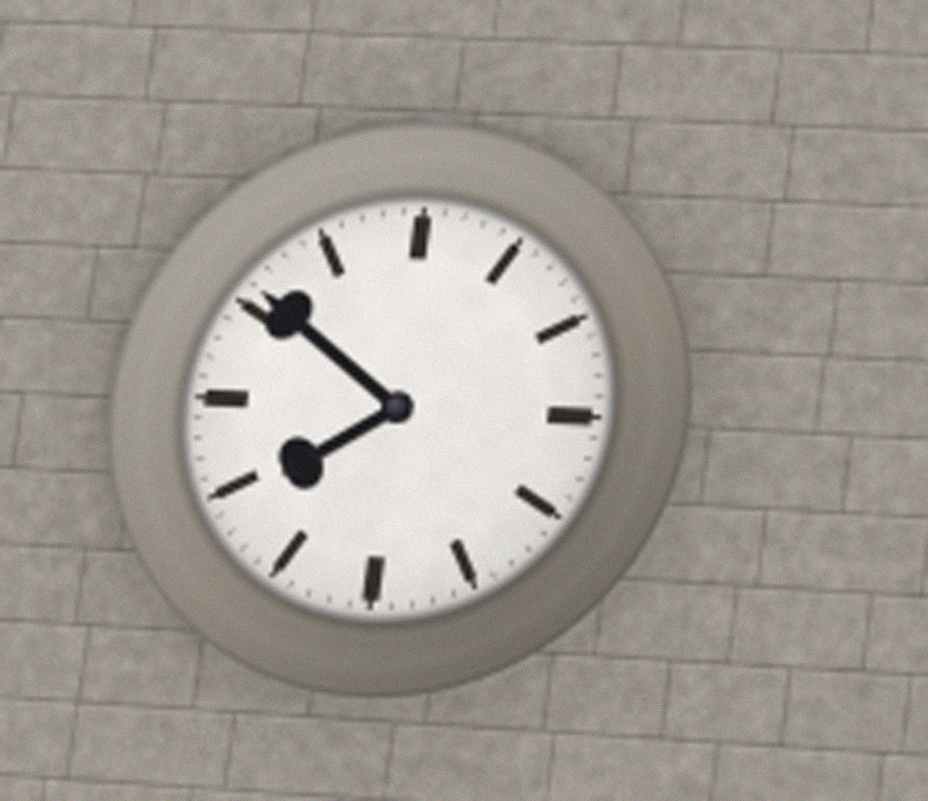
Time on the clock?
7:51
